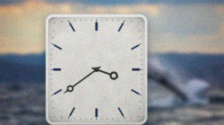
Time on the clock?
3:39
